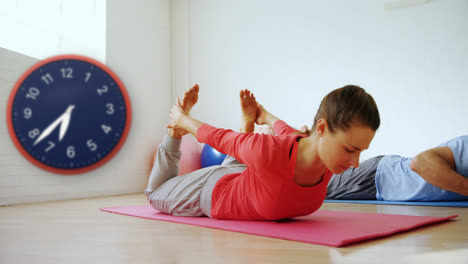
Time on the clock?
6:38
